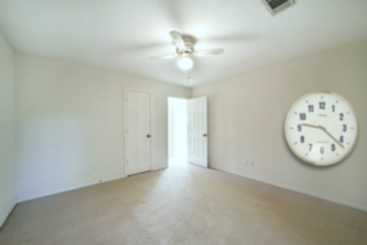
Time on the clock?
9:22
